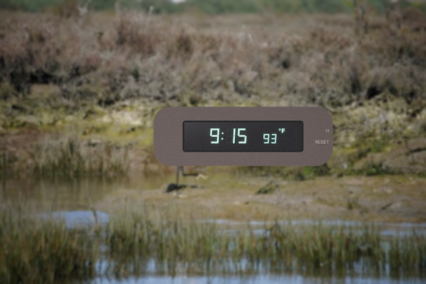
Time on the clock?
9:15
